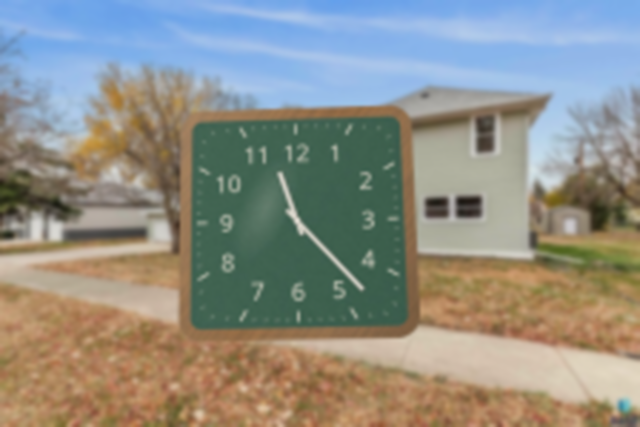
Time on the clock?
11:23
